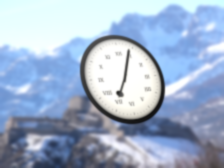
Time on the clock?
7:04
